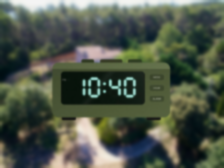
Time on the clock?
10:40
